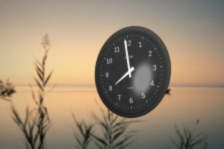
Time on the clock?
7:59
